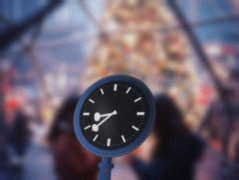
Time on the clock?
8:38
